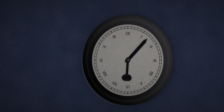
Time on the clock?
6:07
